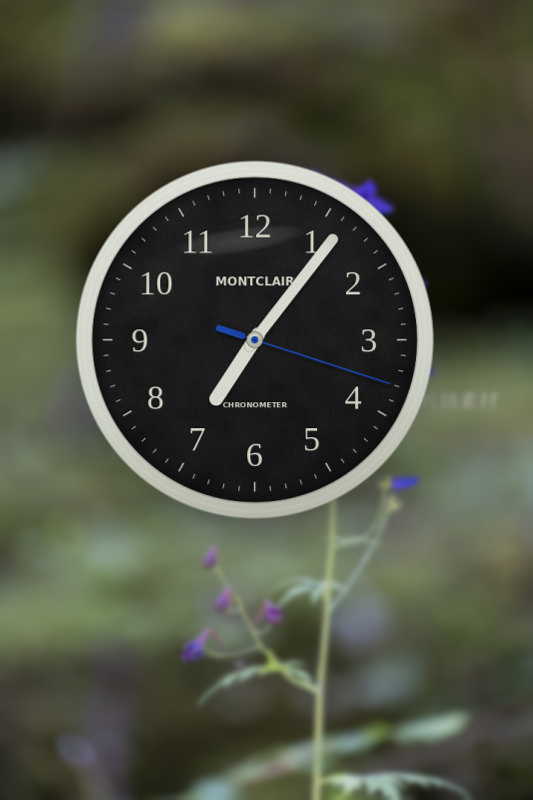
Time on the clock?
7:06:18
